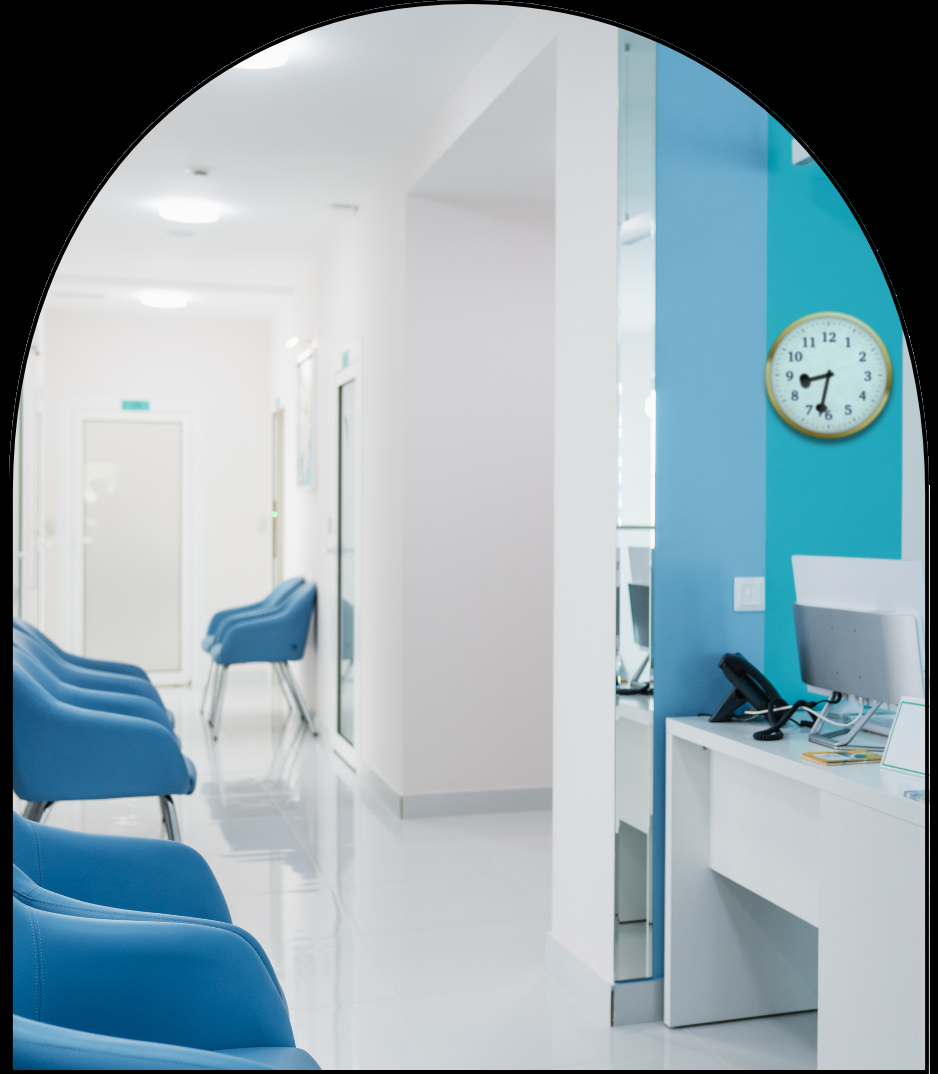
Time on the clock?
8:32
